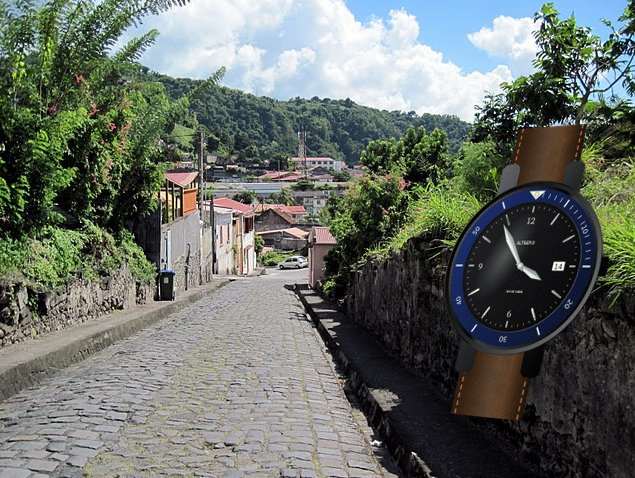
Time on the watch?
3:54
